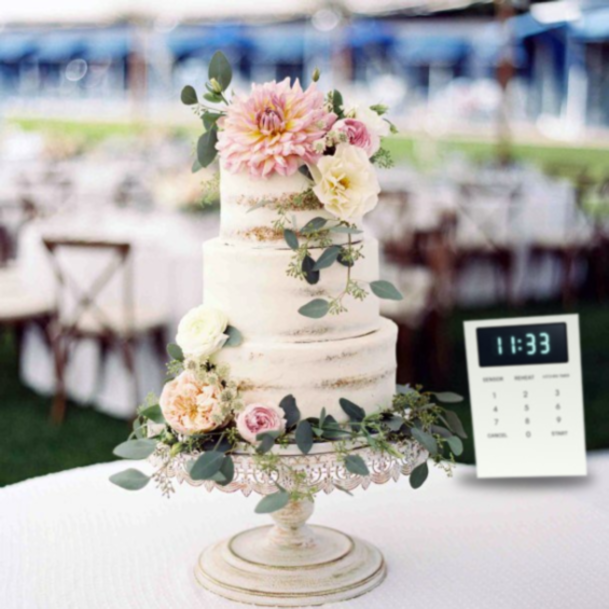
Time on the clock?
11:33
